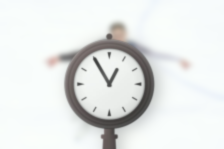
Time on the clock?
12:55
